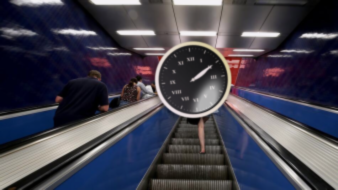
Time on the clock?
2:10
